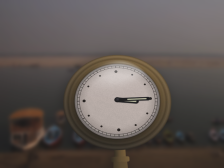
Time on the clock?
3:15
